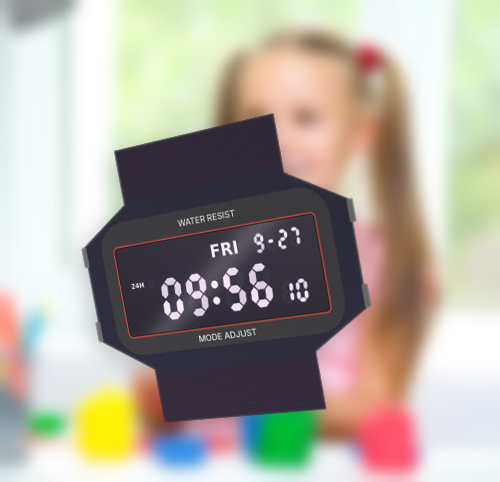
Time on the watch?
9:56:10
